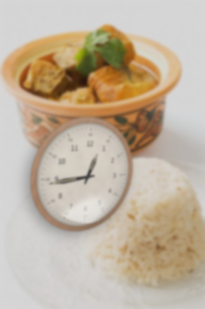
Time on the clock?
12:44
